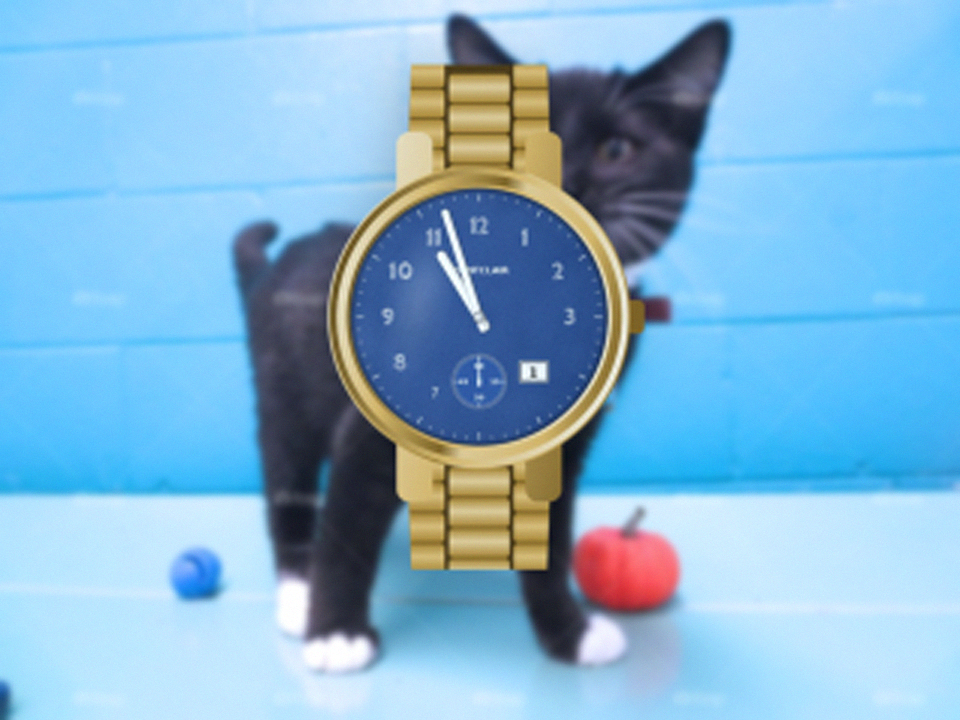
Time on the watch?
10:57
